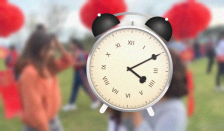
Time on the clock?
4:10
